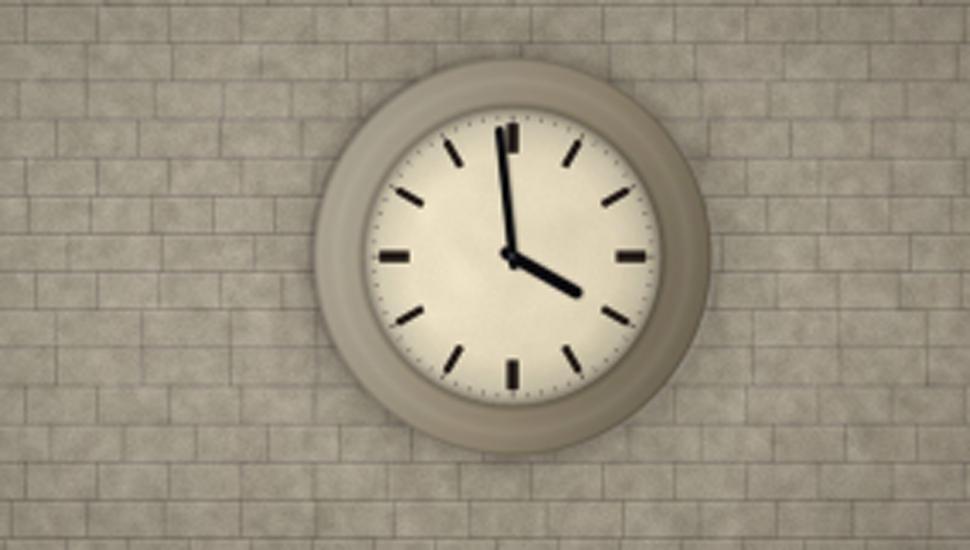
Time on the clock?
3:59
